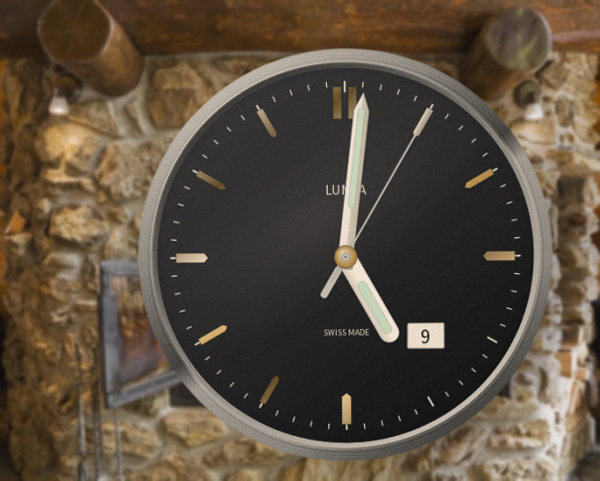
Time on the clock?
5:01:05
